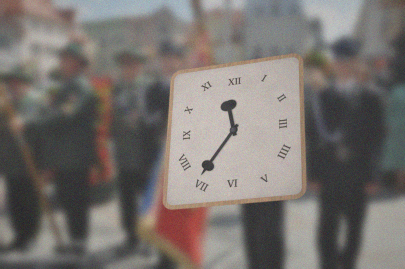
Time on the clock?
11:36
